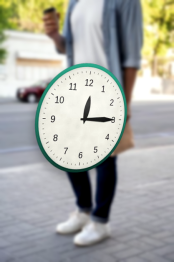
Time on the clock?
12:15
